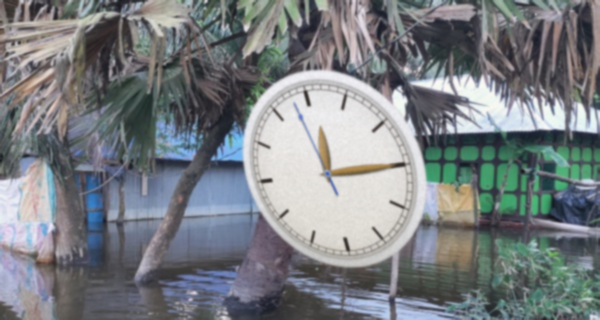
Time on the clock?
12:14:58
